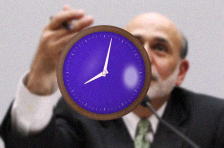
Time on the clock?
8:02
